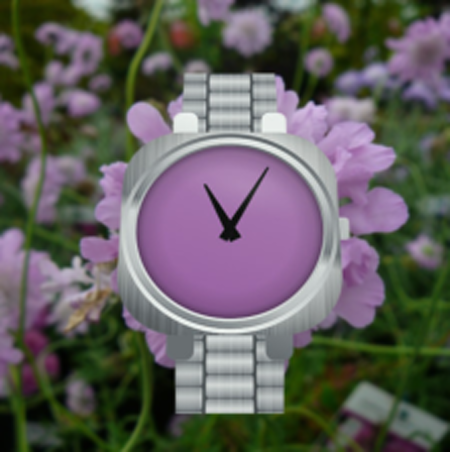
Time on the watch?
11:05
